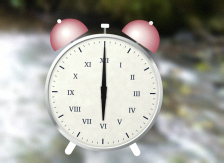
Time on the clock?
6:00
